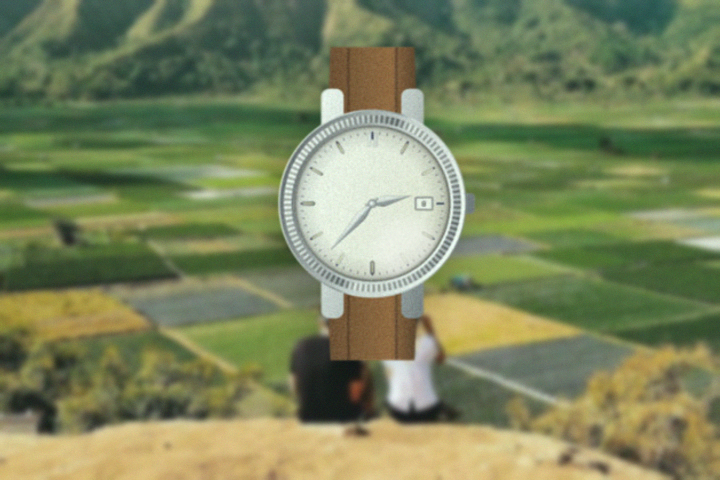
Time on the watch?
2:37
